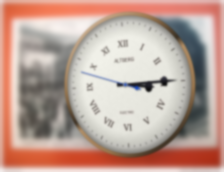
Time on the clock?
3:14:48
